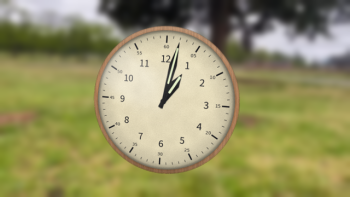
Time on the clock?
1:02
